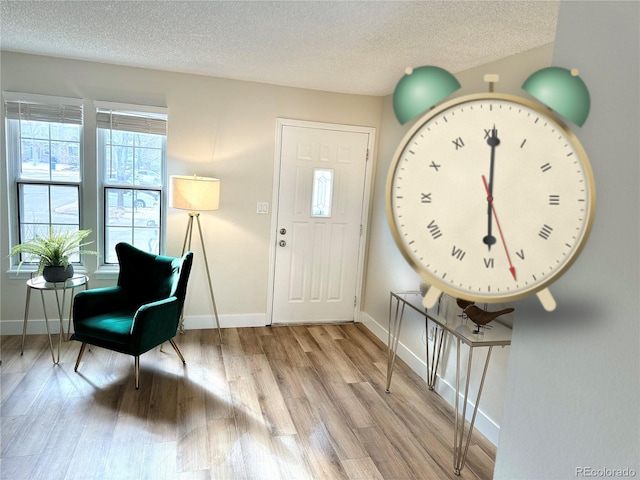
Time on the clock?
6:00:27
